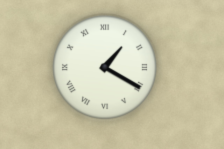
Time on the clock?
1:20
